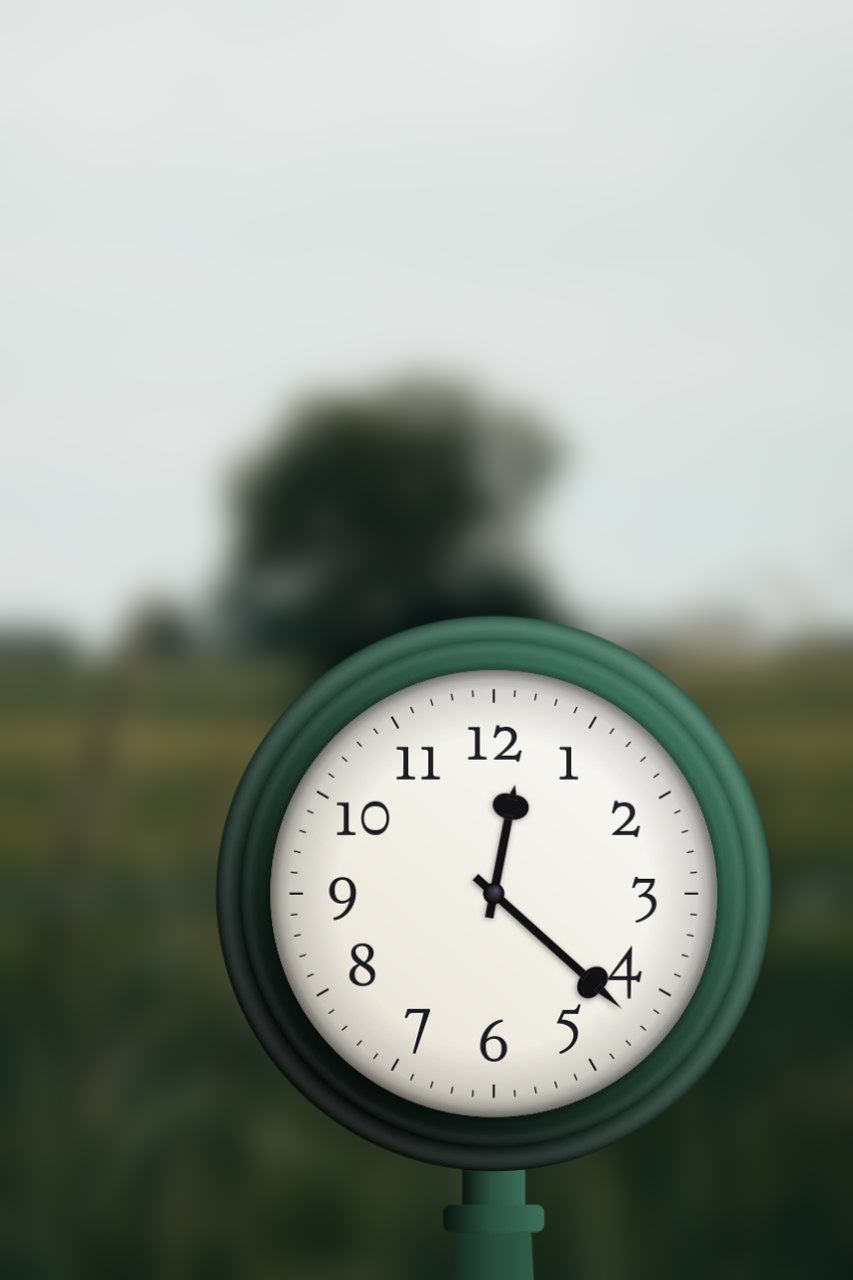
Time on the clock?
12:22
